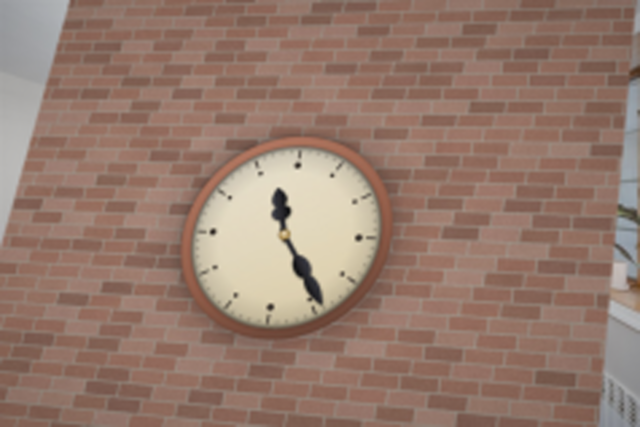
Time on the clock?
11:24
